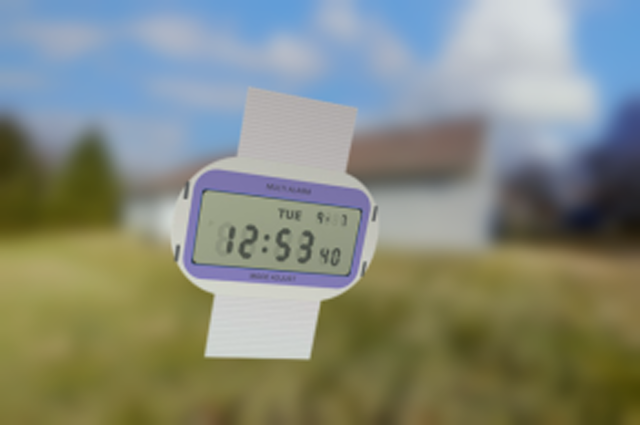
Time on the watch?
12:53:40
